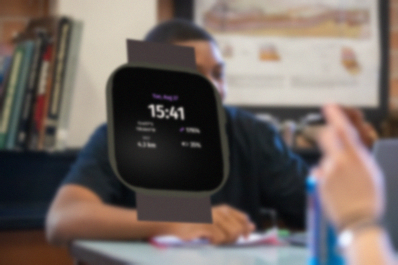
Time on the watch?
15:41
